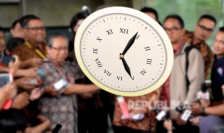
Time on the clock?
5:04
